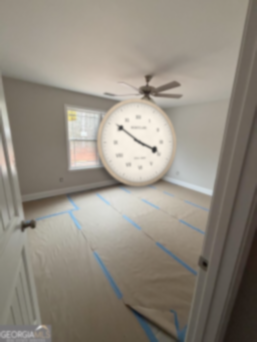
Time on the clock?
3:51
